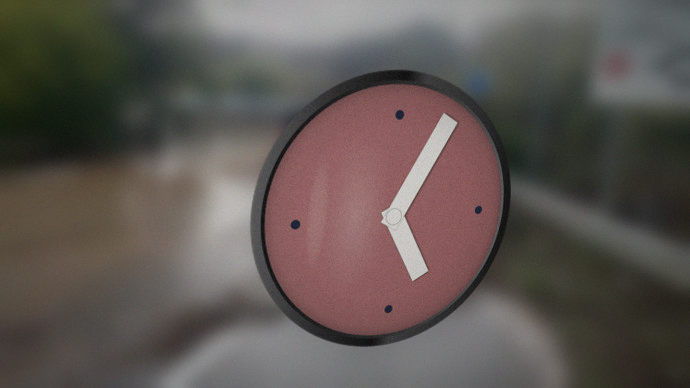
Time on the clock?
5:05
